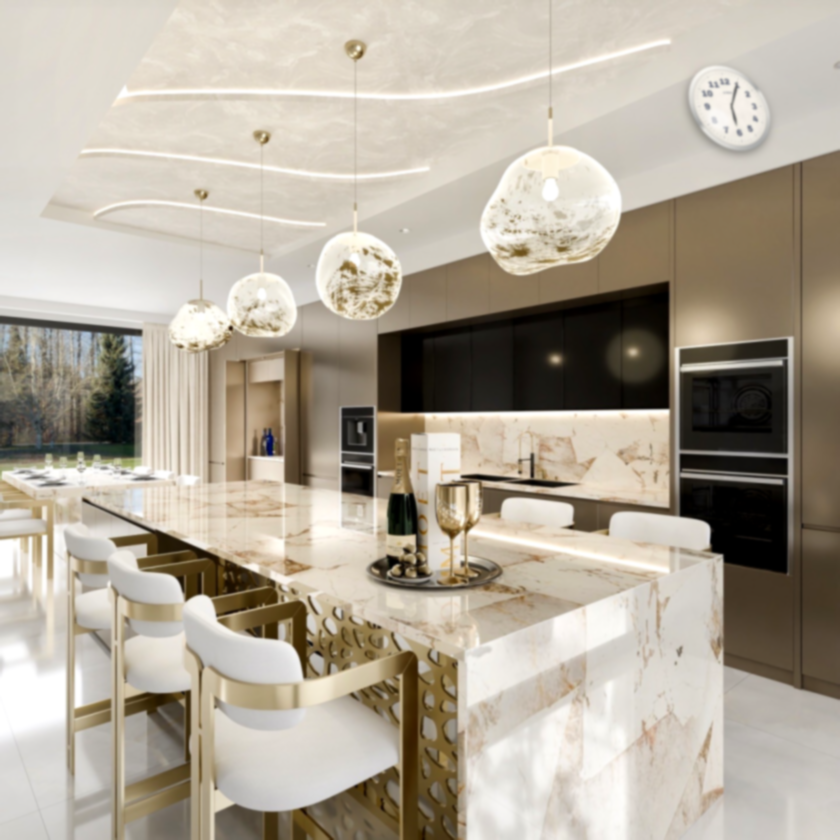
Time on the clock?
6:05
